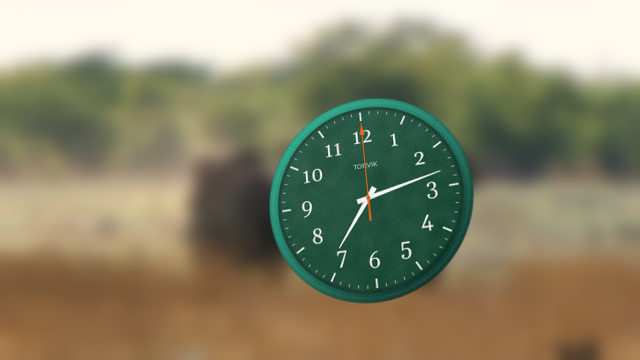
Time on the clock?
7:13:00
